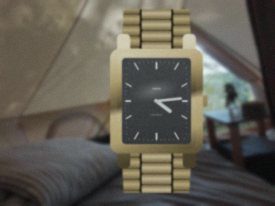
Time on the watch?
4:14
